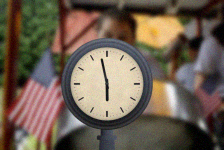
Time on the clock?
5:58
